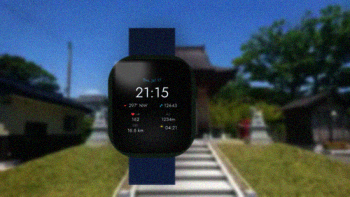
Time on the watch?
21:15
